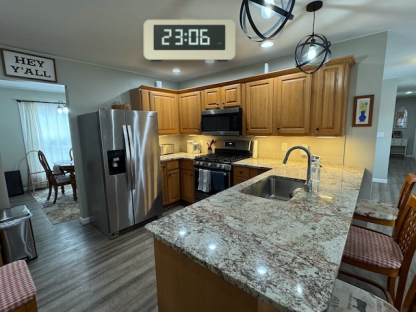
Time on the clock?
23:06
